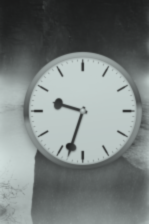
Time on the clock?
9:33
